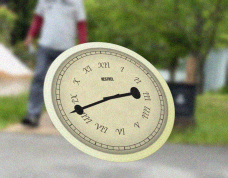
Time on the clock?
2:42
